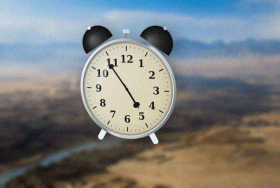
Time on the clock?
4:54
